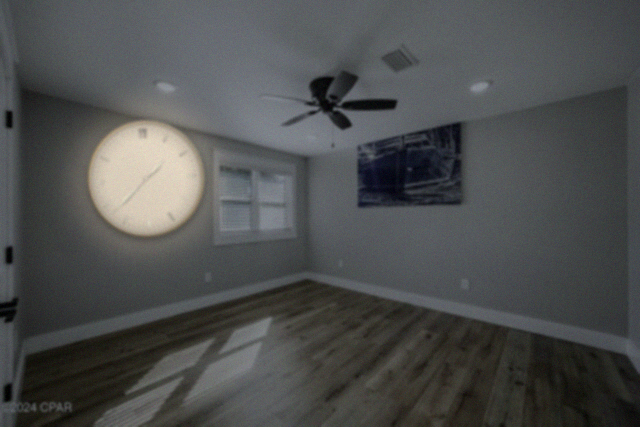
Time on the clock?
1:38
